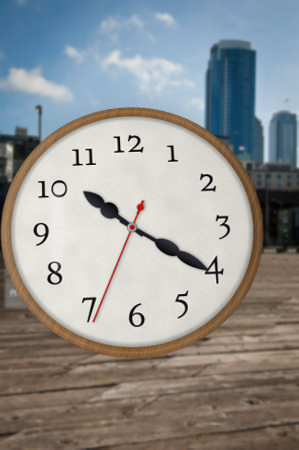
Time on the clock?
10:20:34
